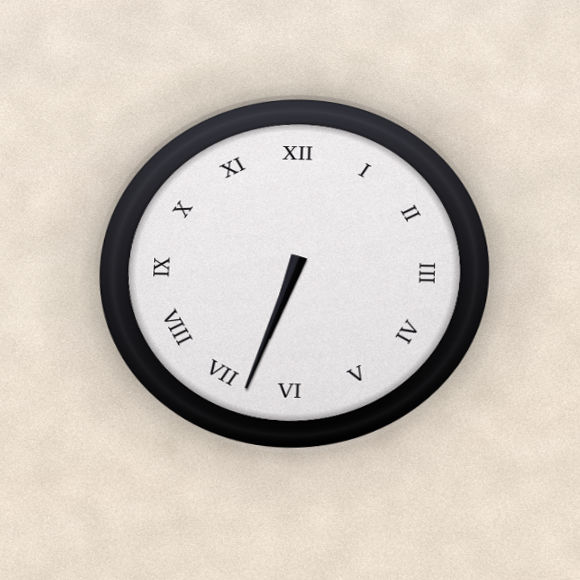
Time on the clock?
6:33
